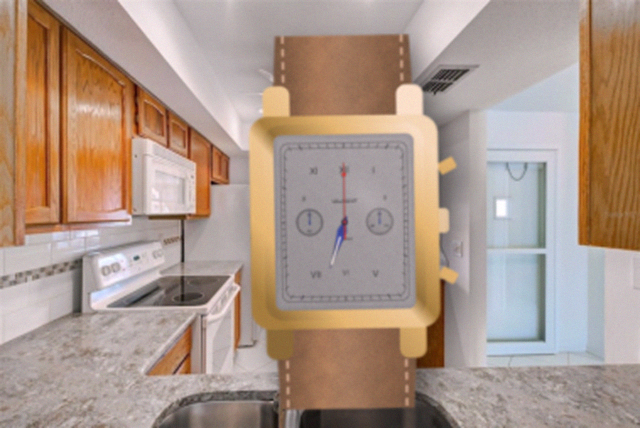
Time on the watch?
6:33
